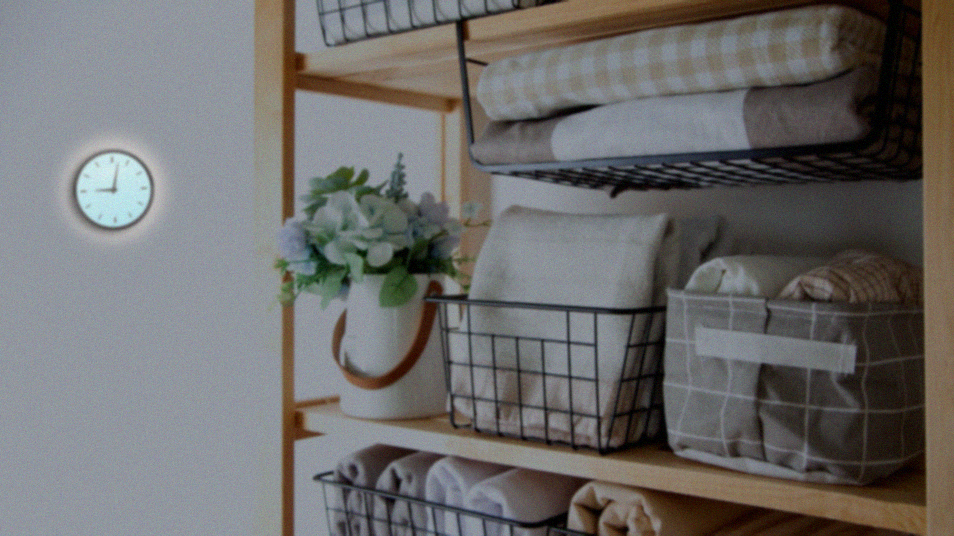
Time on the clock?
9:02
